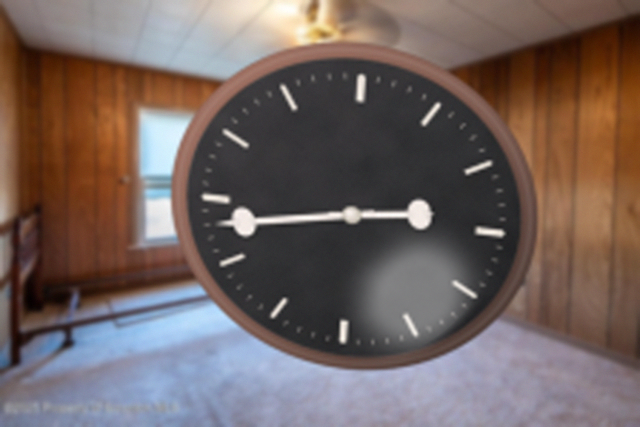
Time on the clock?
2:43
